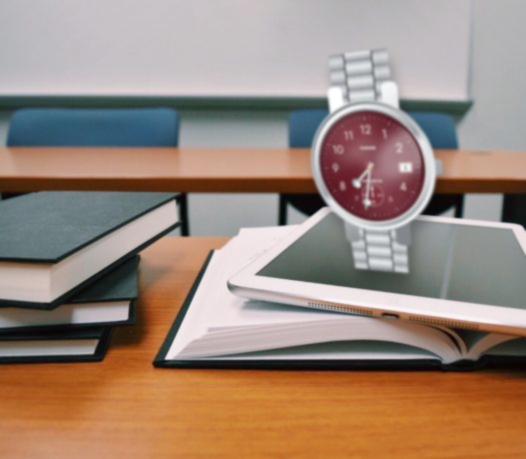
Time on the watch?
7:32
